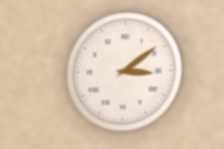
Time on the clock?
3:09
